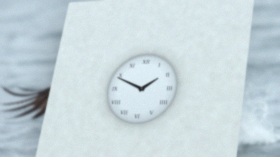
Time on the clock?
1:49
